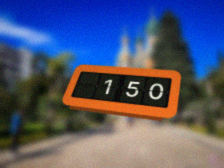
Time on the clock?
1:50
